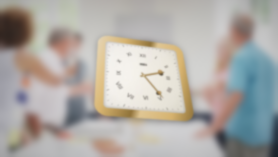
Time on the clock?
2:24
